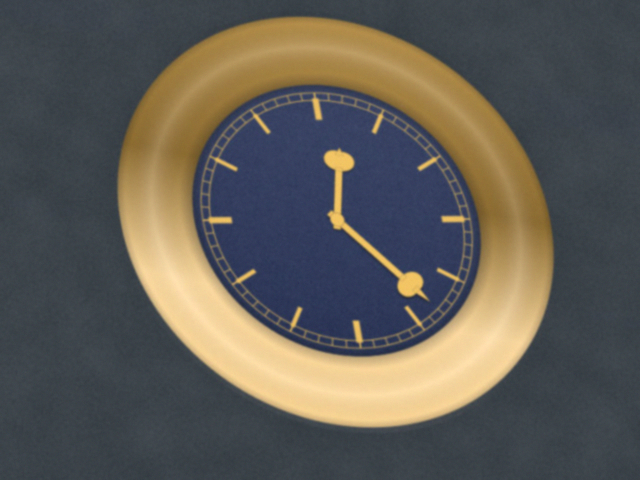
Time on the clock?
12:23
